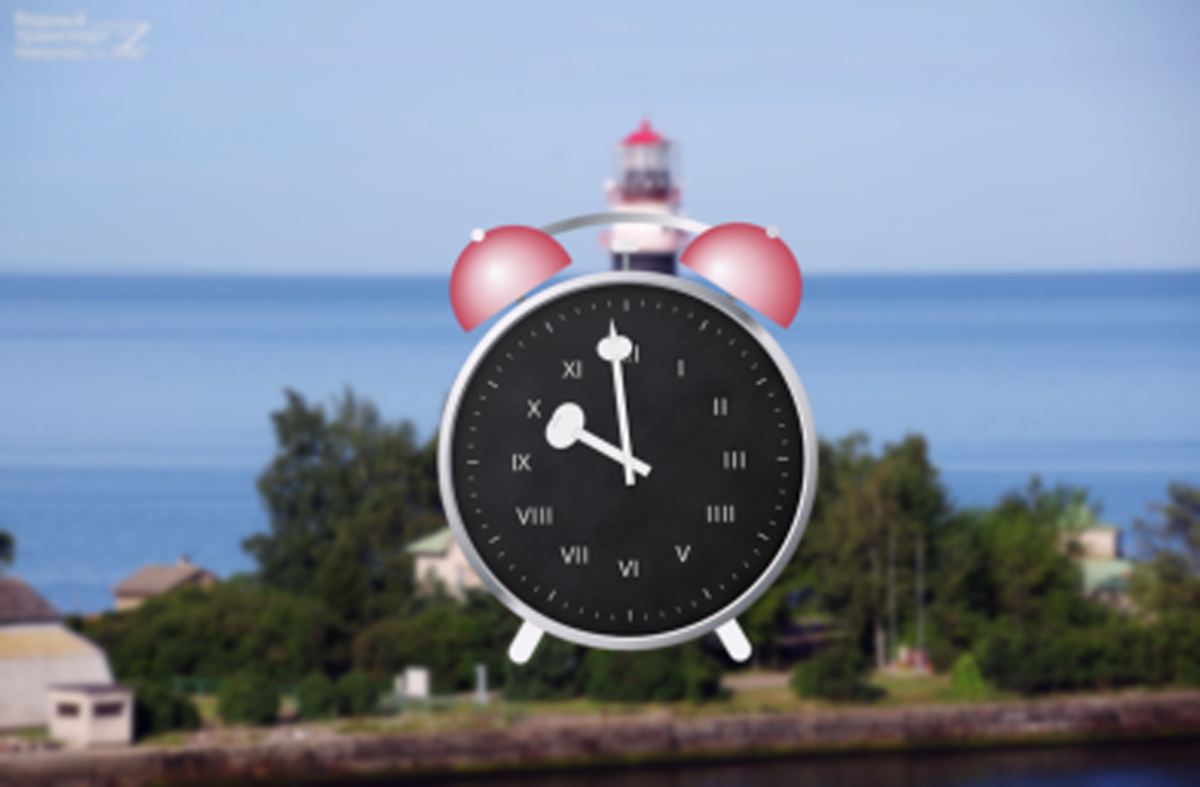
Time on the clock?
9:59
